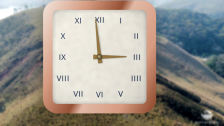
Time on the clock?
2:59
